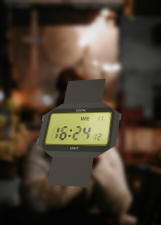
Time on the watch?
16:24:12
